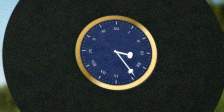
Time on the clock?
3:24
